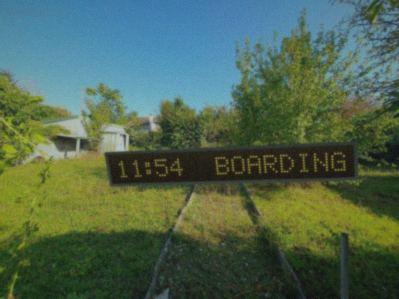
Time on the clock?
11:54
